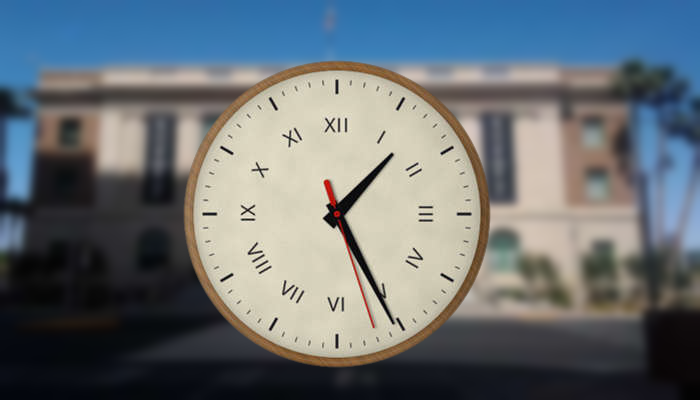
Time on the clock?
1:25:27
